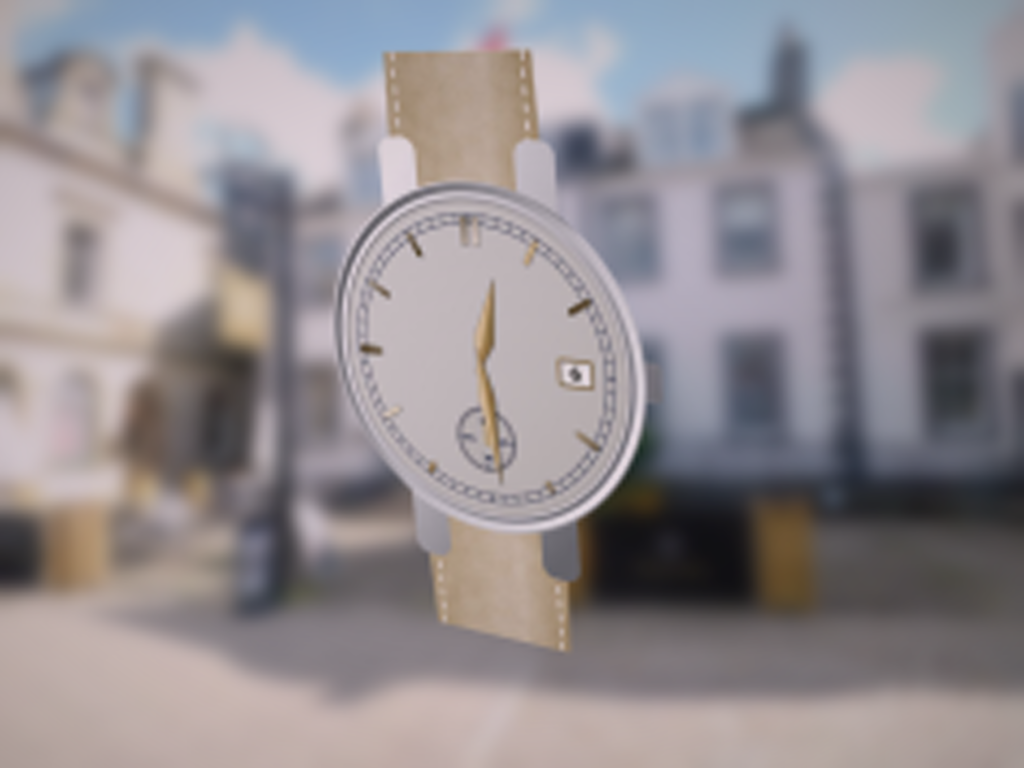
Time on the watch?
12:29
